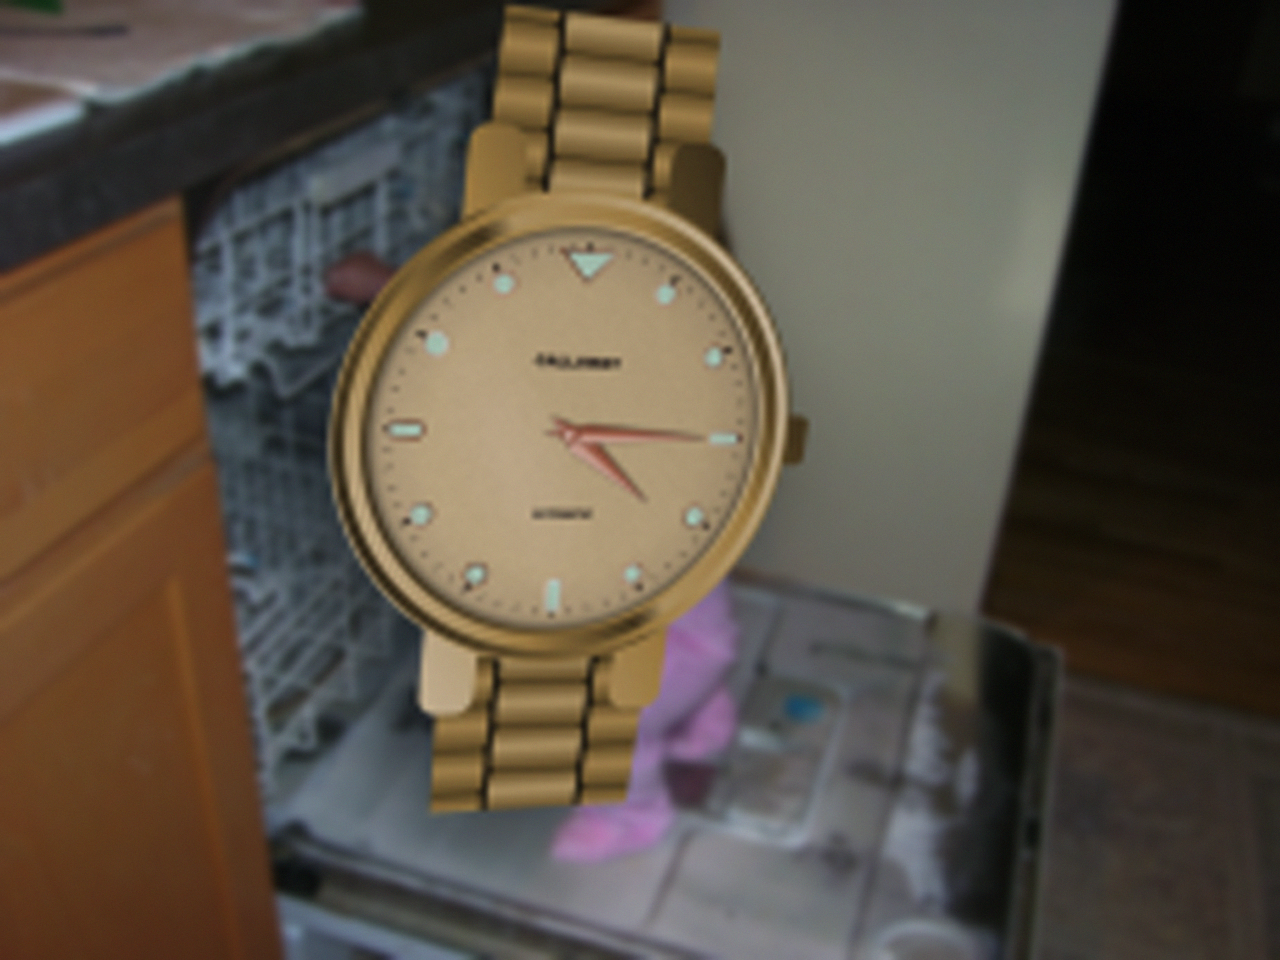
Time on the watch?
4:15
